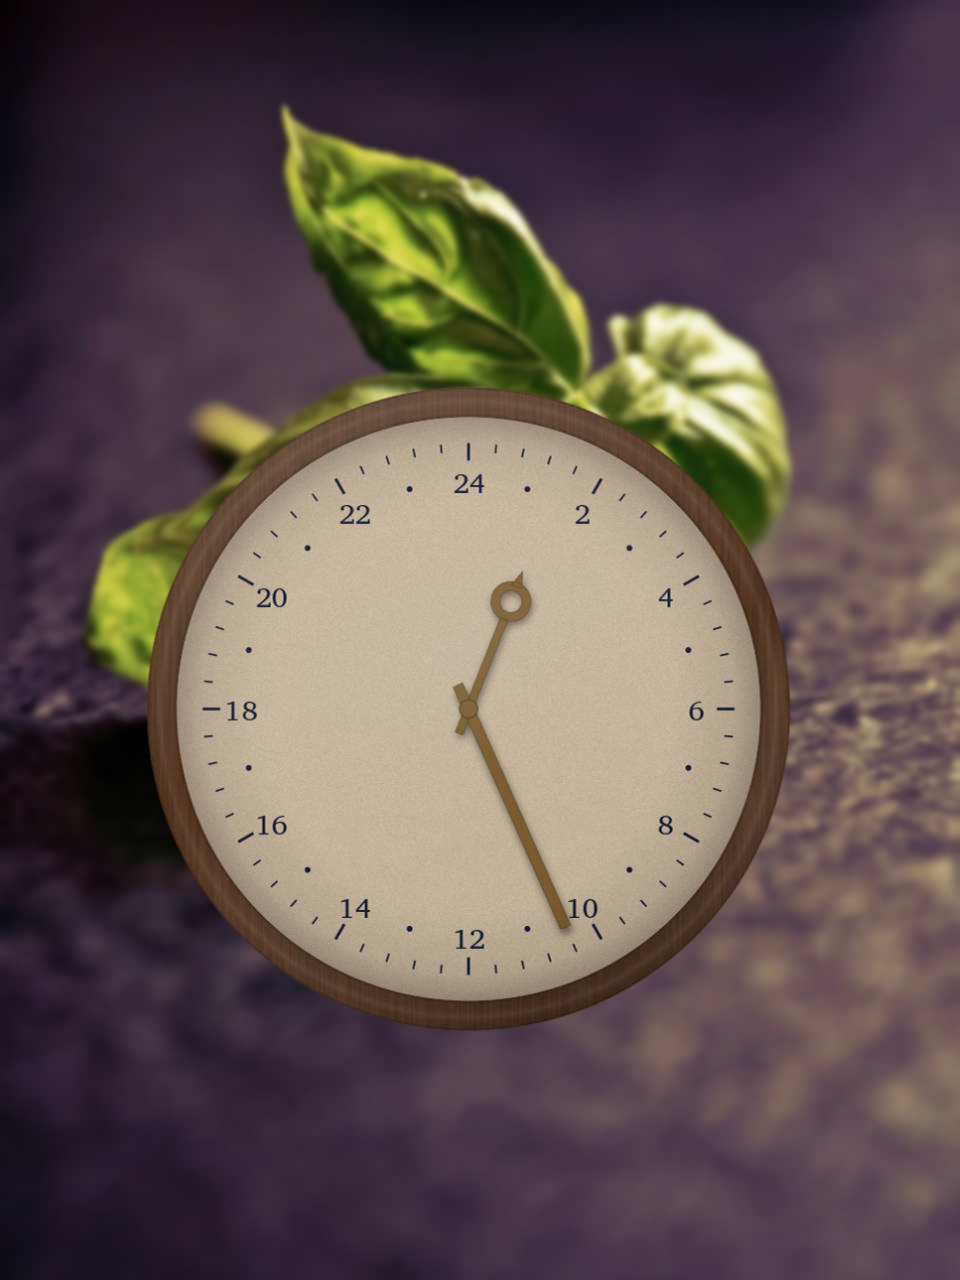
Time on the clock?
1:26
